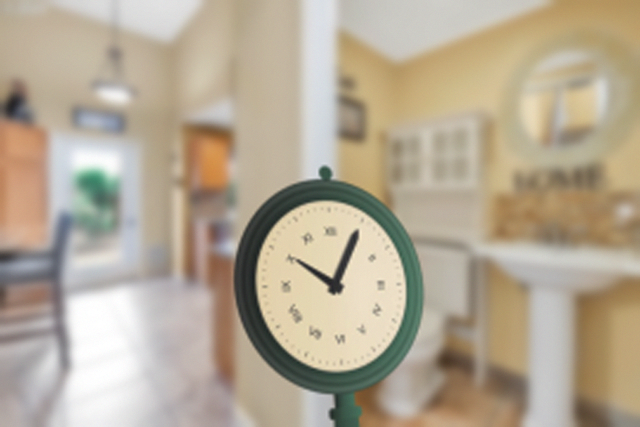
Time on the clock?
10:05
